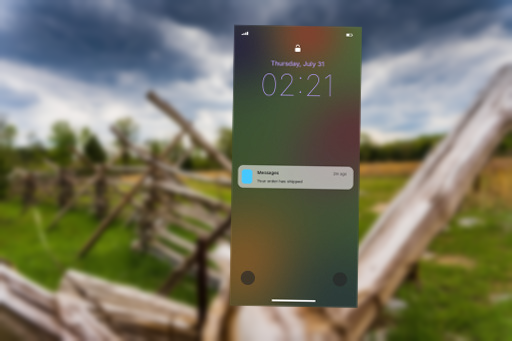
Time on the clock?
2:21
